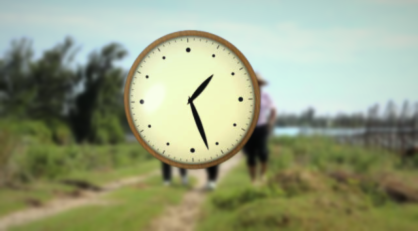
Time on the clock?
1:27
